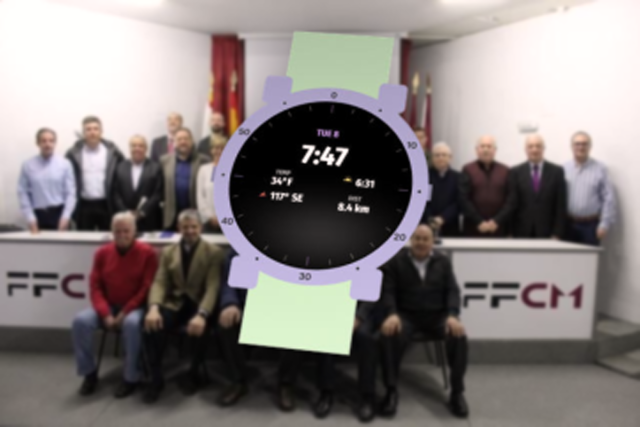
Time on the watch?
7:47
